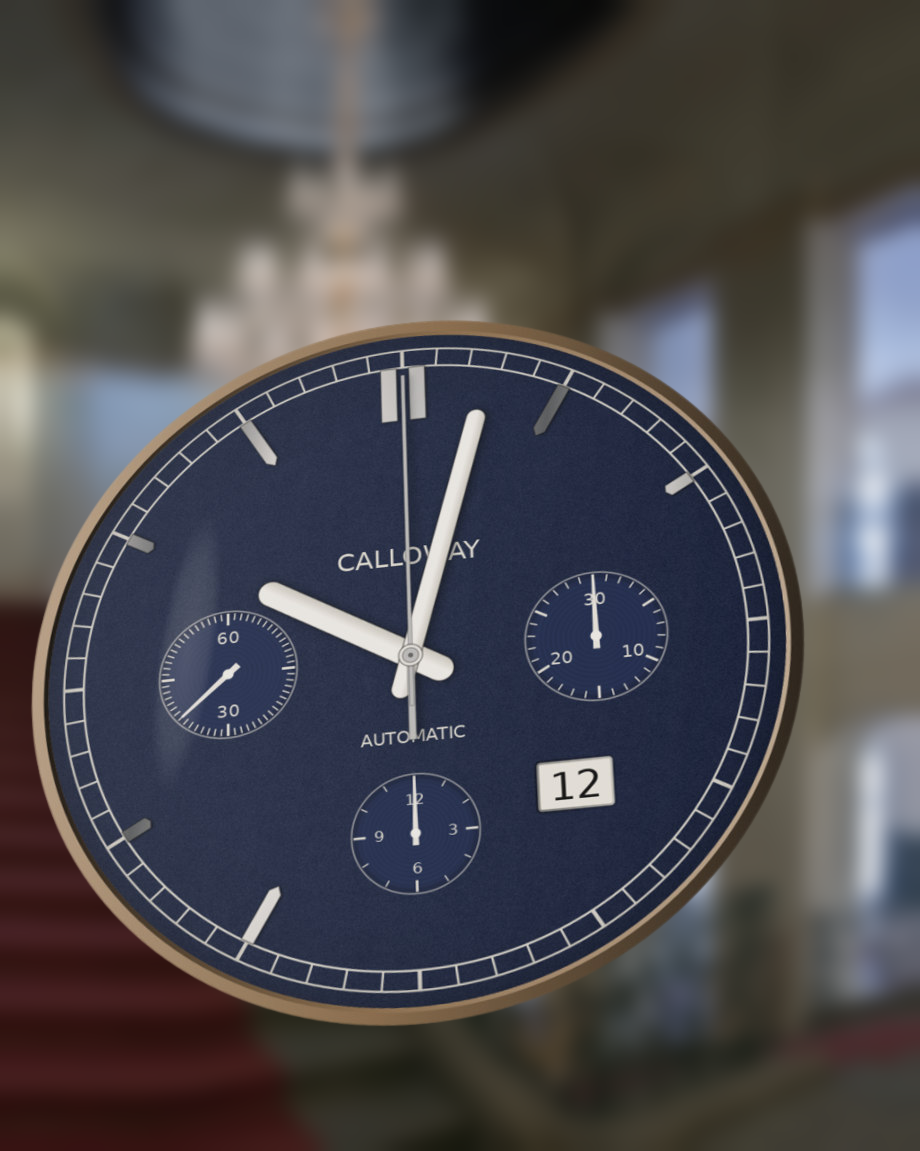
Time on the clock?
10:02:38
